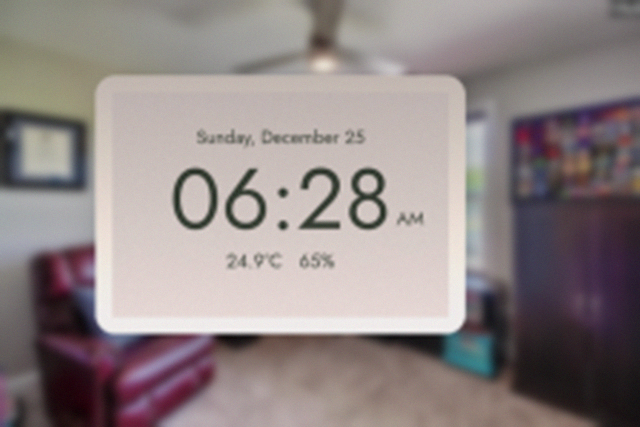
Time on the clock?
6:28
